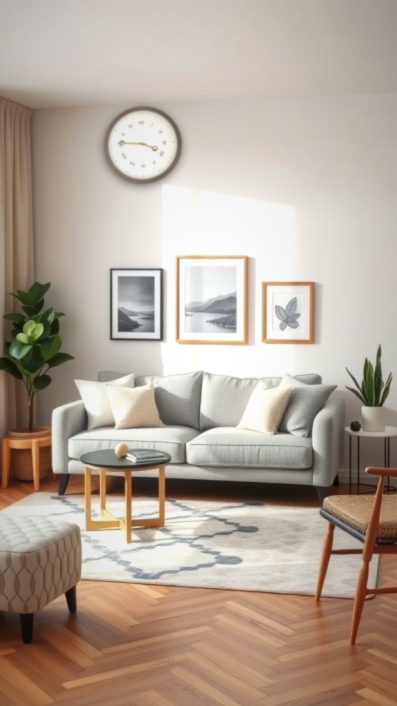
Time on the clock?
3:46
